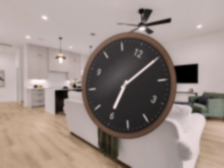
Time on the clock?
6:05
